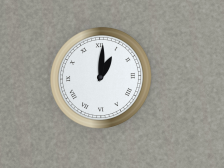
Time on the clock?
1:01
